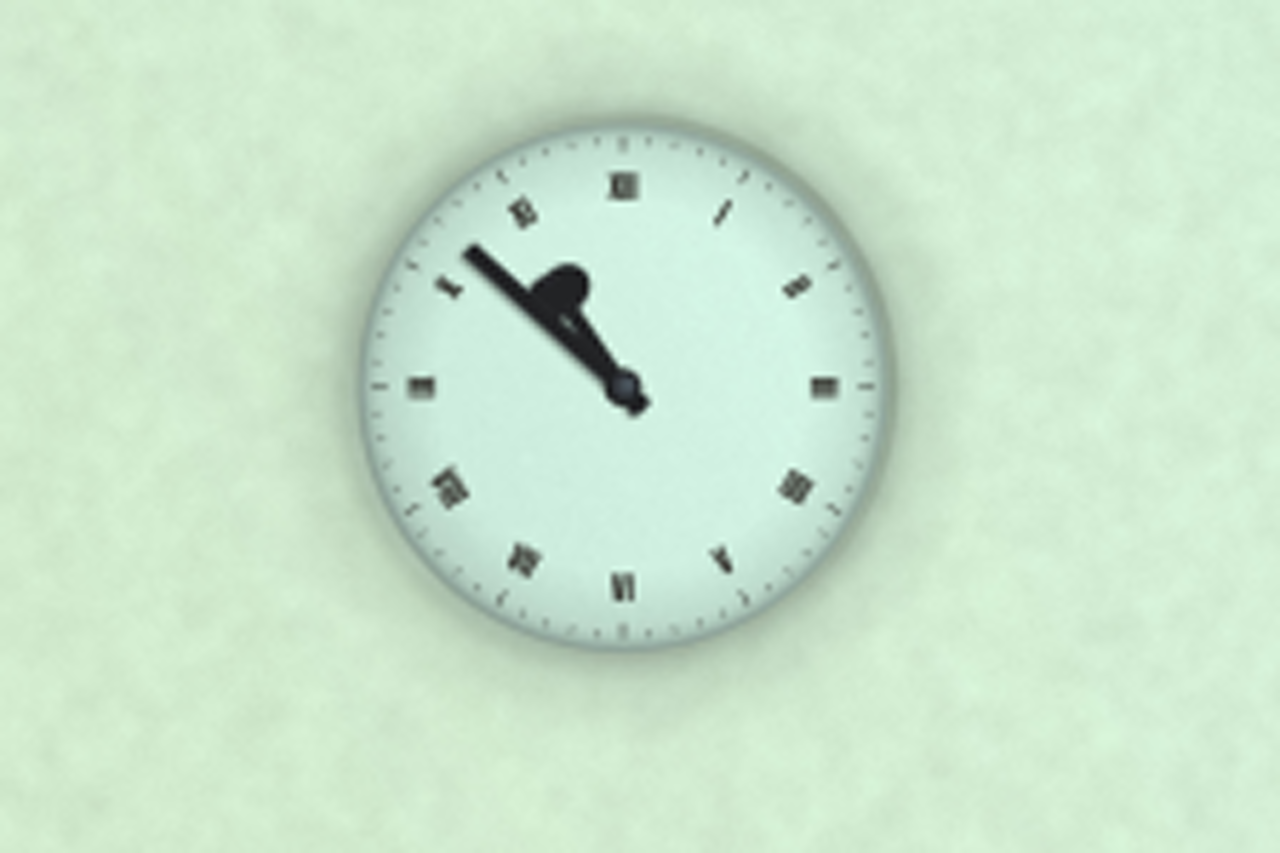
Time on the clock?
10:52
